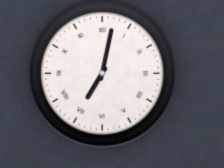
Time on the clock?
7:02
